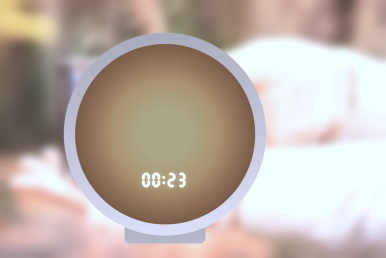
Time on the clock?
0:23
